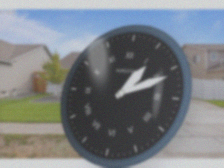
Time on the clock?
1:11
